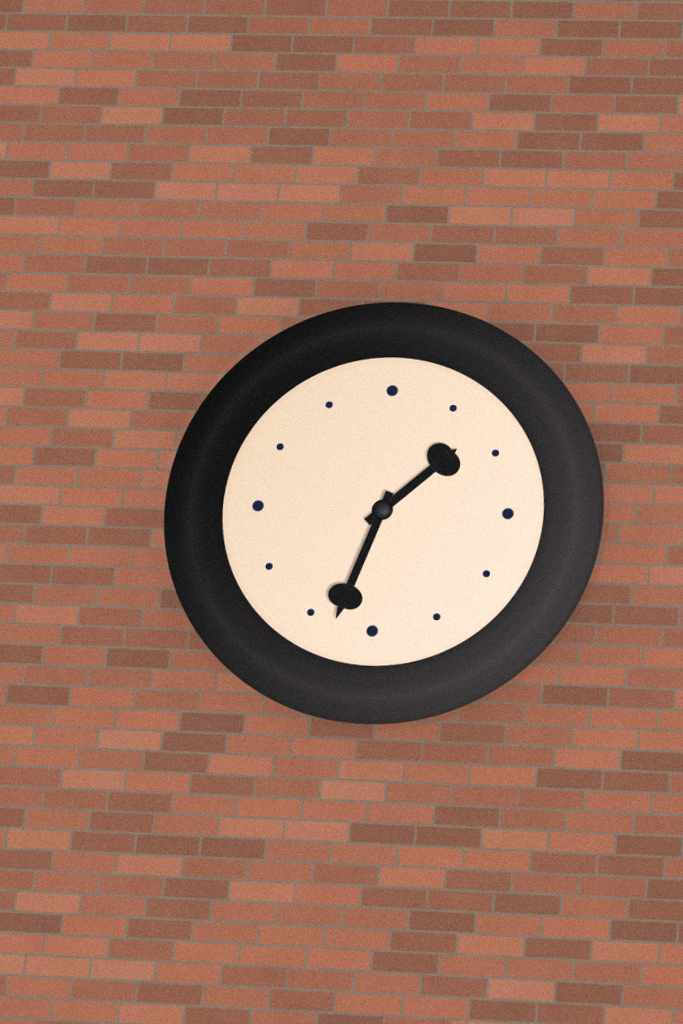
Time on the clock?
1:33
